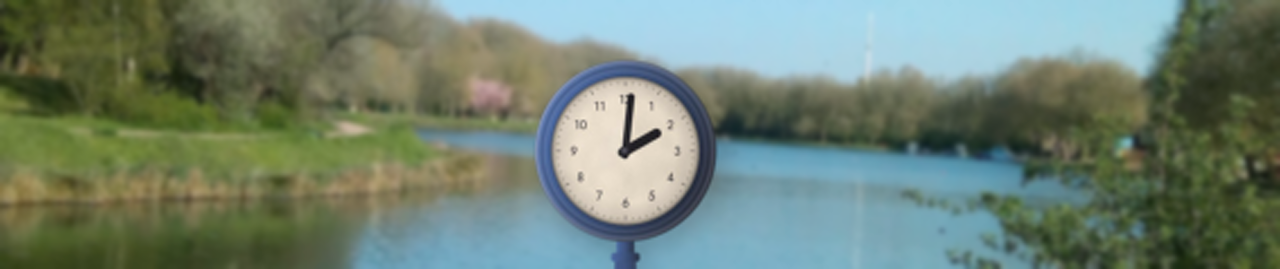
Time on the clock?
2:01
